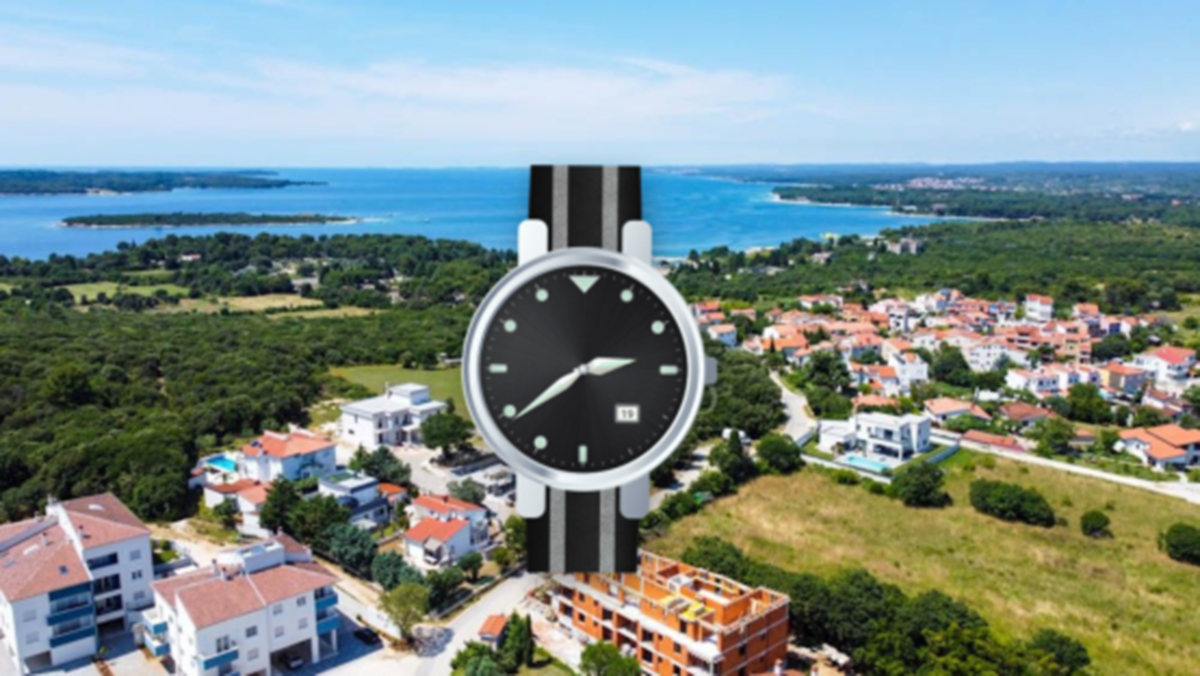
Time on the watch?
2:39
